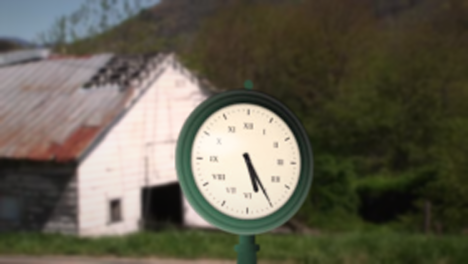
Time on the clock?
5:25
